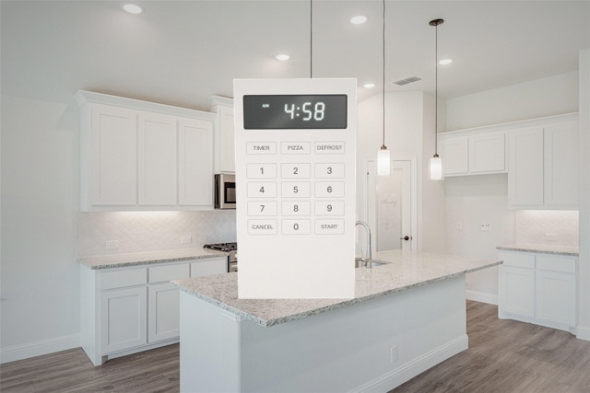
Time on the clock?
4:58
